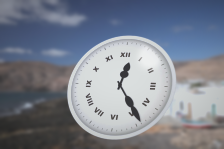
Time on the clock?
12:24
